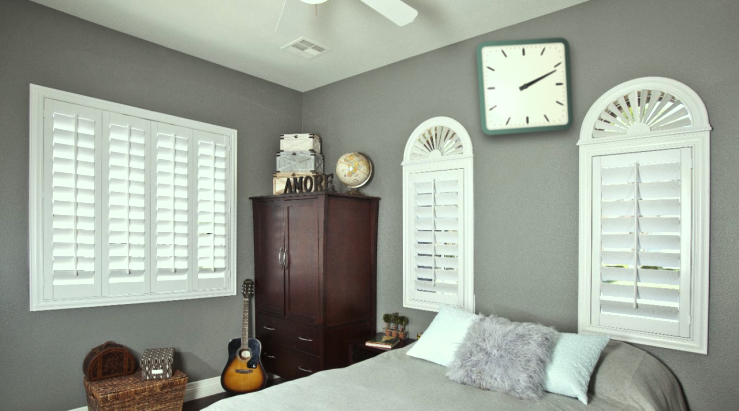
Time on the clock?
2:11
